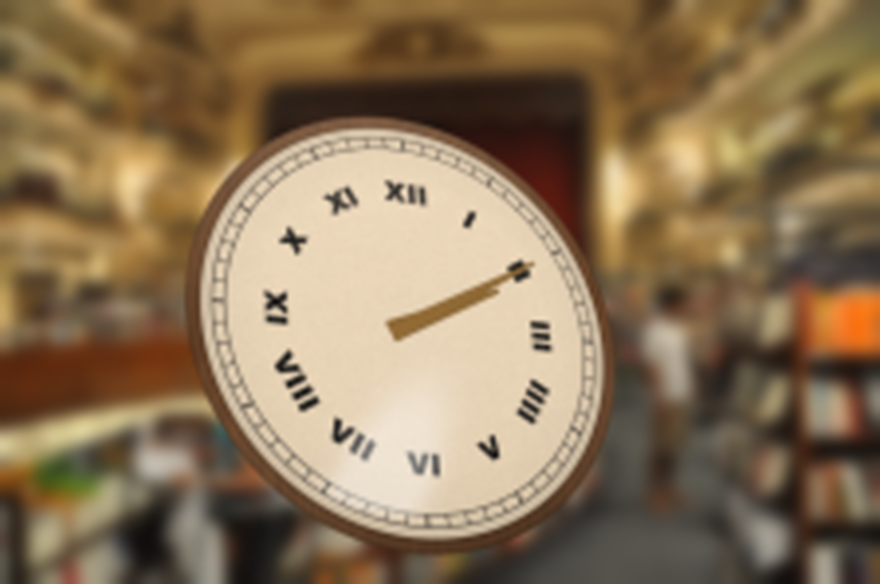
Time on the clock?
2:10
